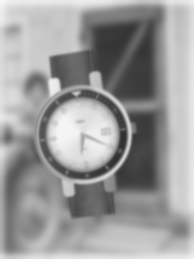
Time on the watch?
6:20
